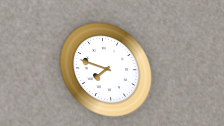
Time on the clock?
7:48
